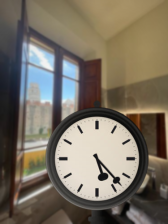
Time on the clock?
5:23
